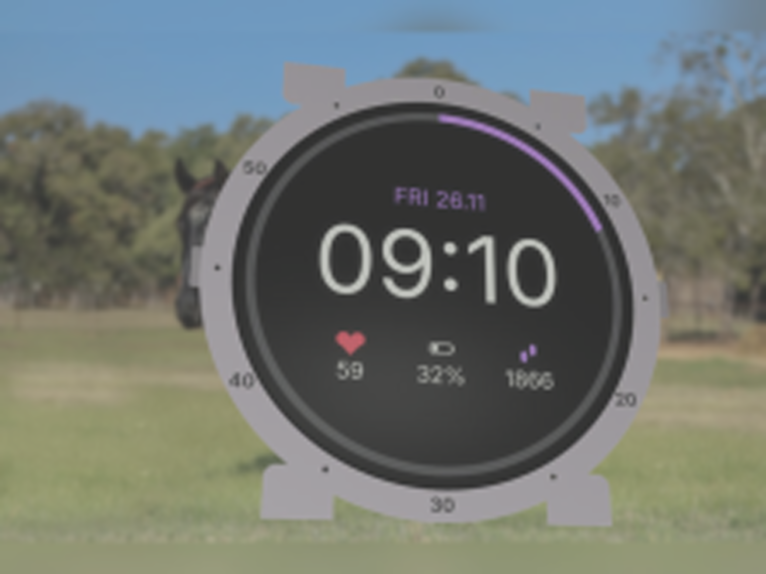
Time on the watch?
9:10
